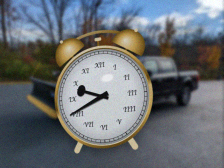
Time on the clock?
9:41
